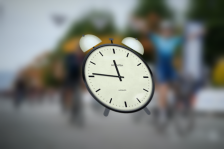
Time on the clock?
11:46
